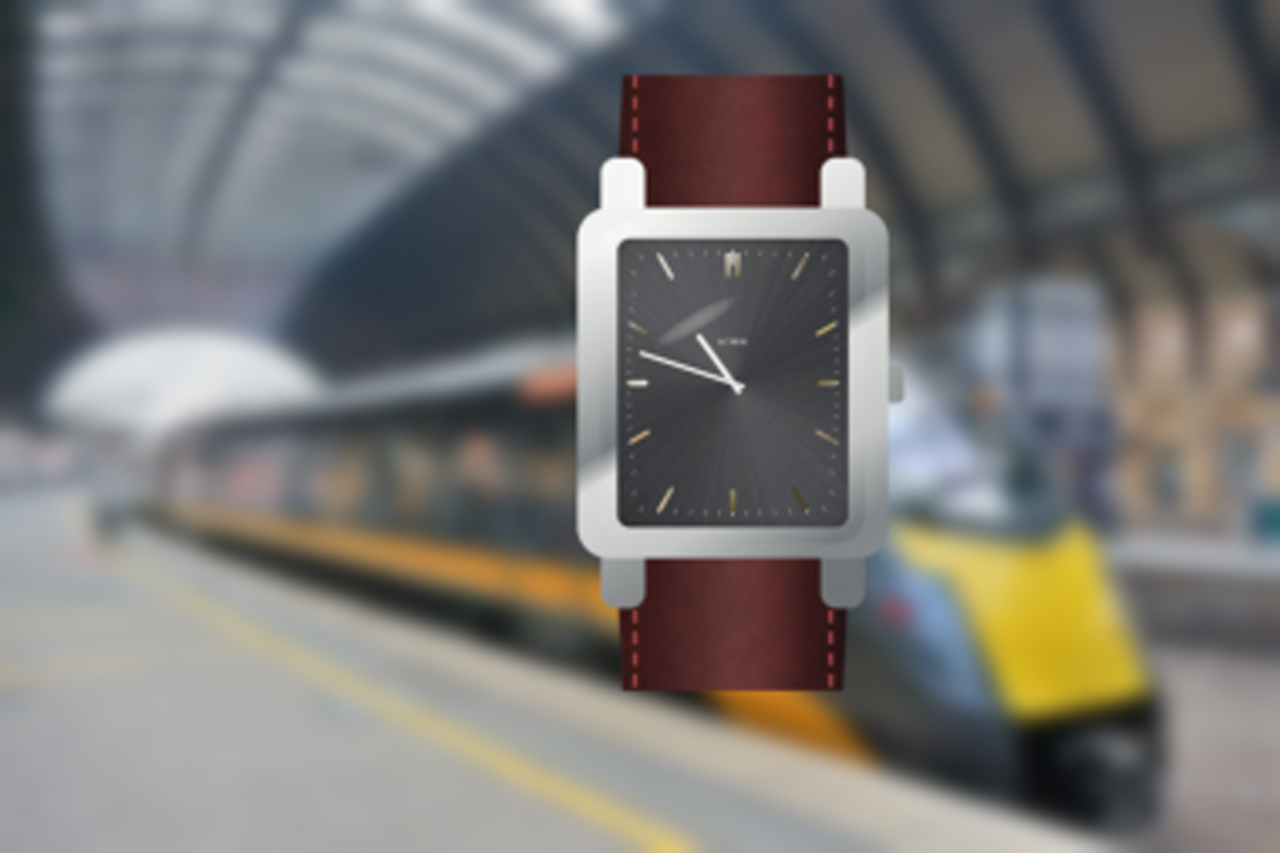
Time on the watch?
10:48
